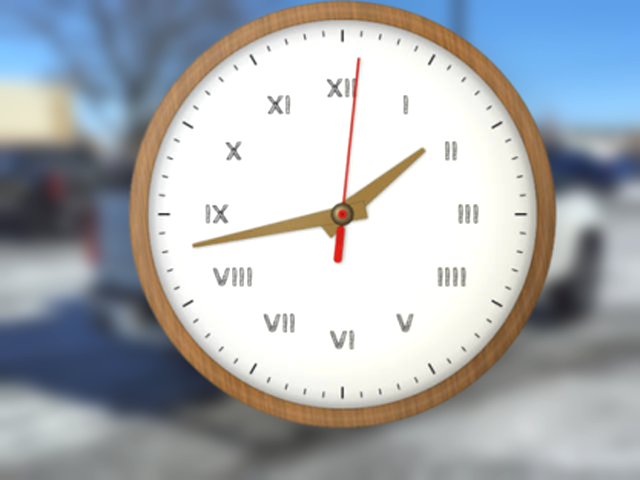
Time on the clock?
1:43:01
